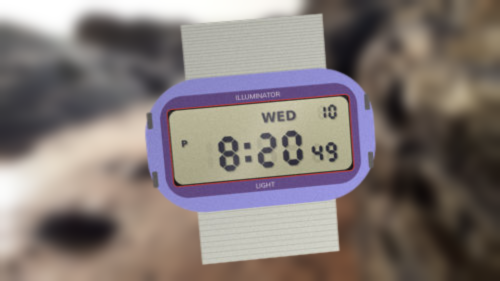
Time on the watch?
8:20:49
